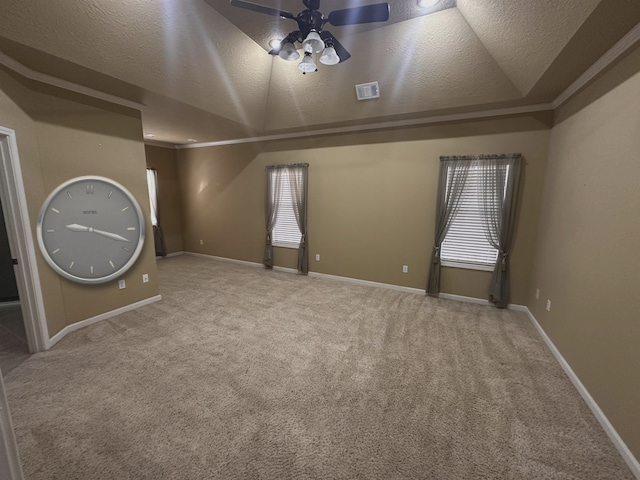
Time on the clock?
9:18
